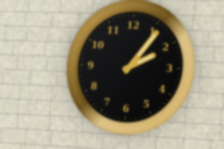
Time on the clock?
2:06
